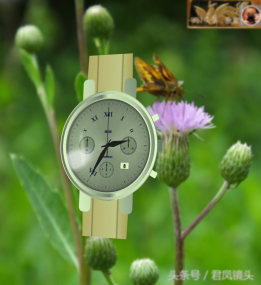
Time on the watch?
2:35
